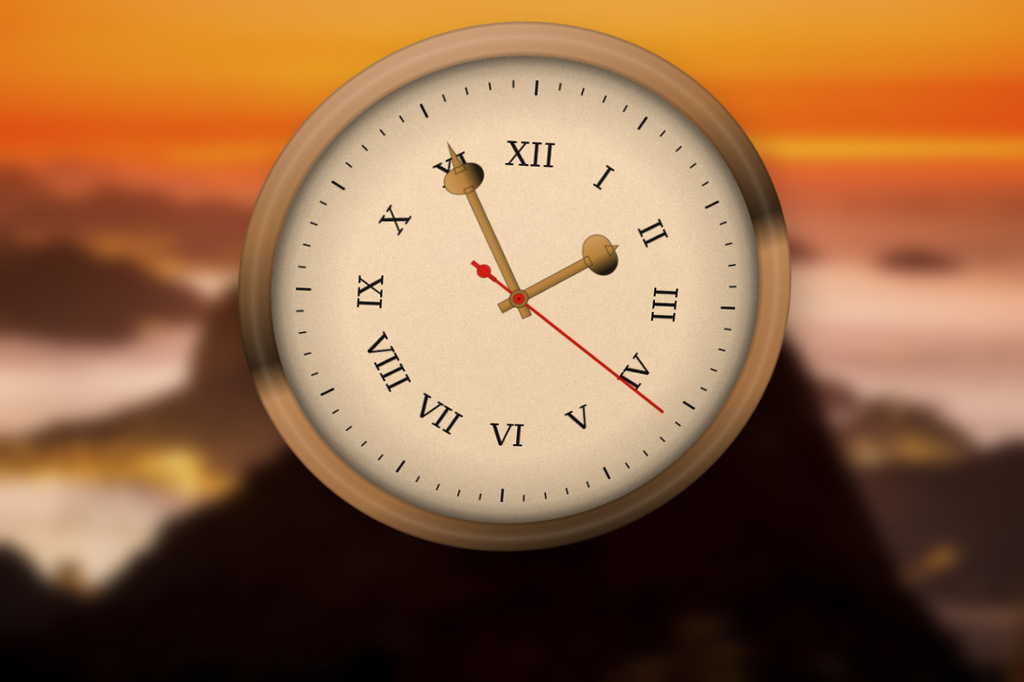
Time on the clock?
1:55:21
